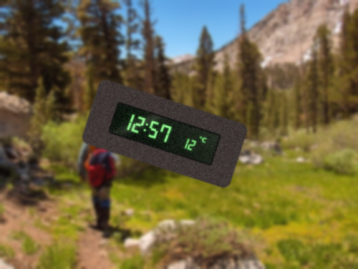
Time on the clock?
12:57
